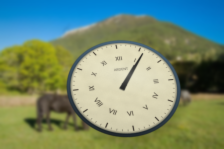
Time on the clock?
1:06
